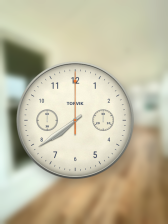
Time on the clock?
7:39
